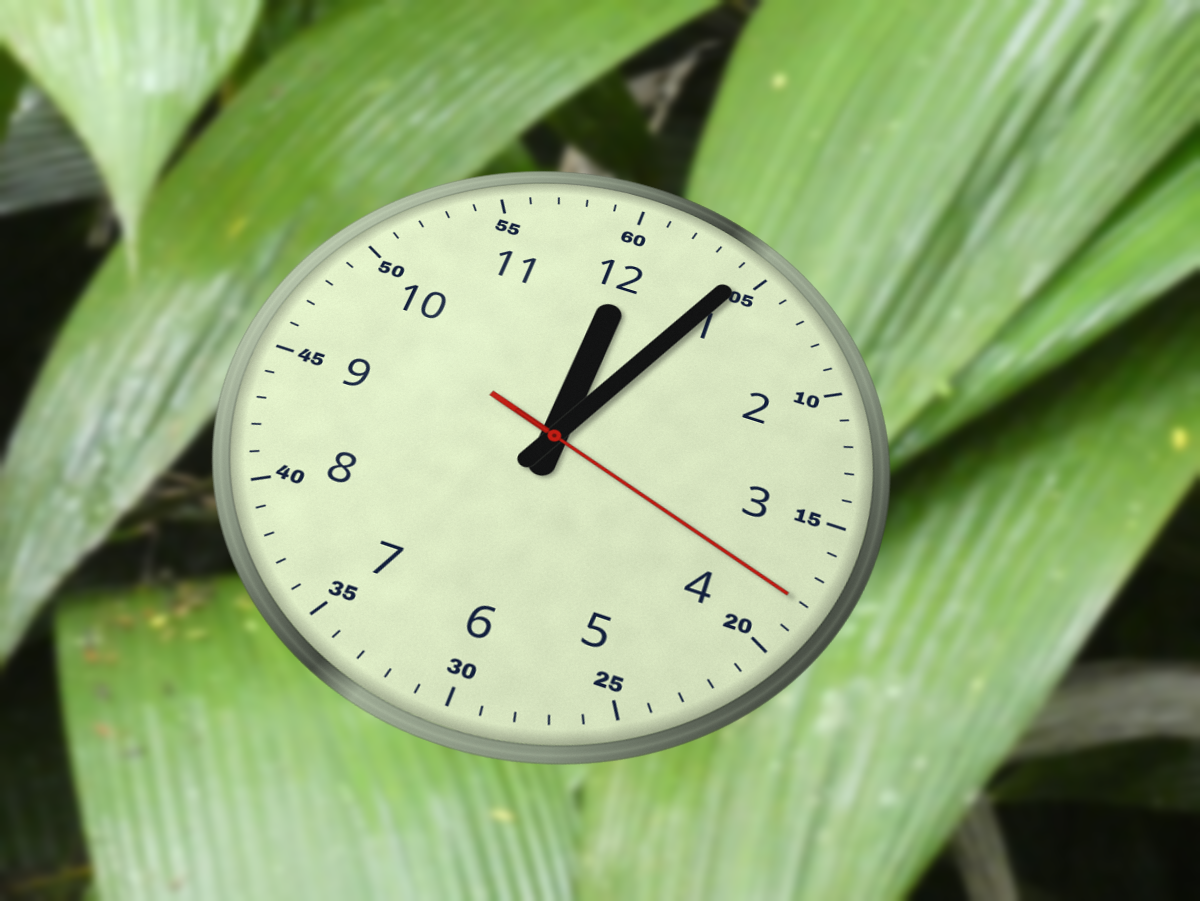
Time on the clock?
12:04:18
